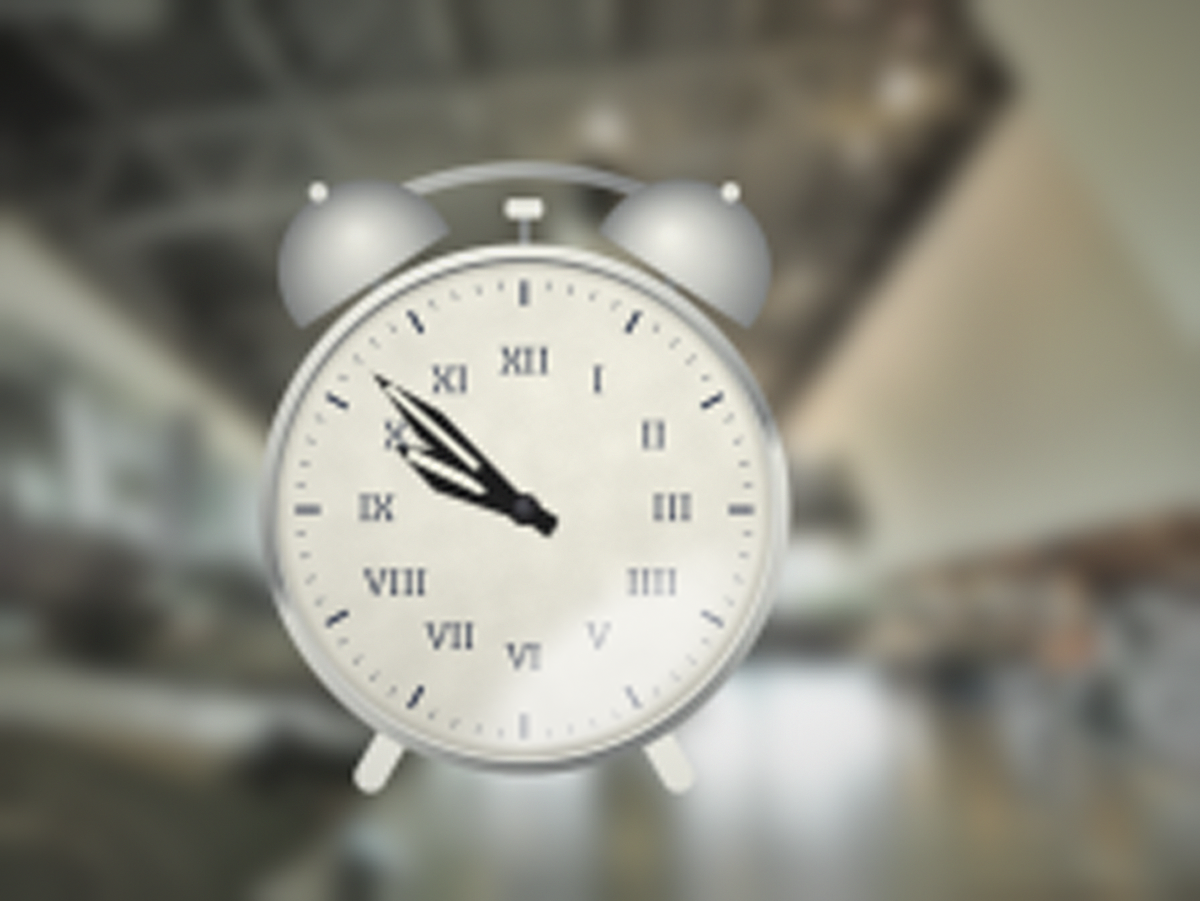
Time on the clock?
9:52
